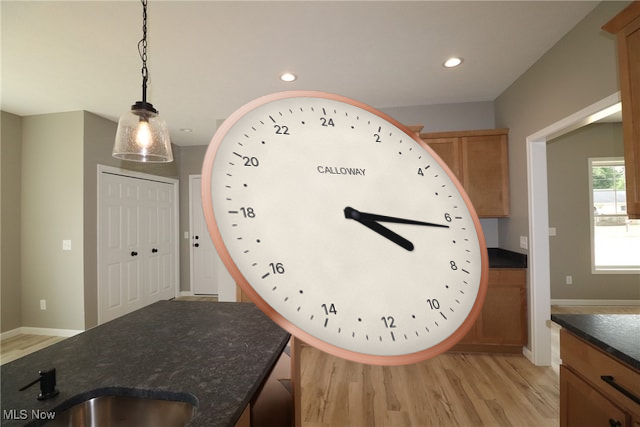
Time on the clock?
8:16
